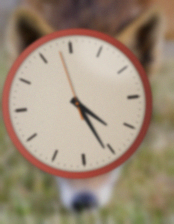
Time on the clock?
4:25:58
